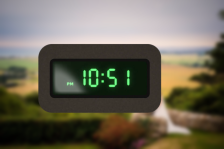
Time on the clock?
10:51
